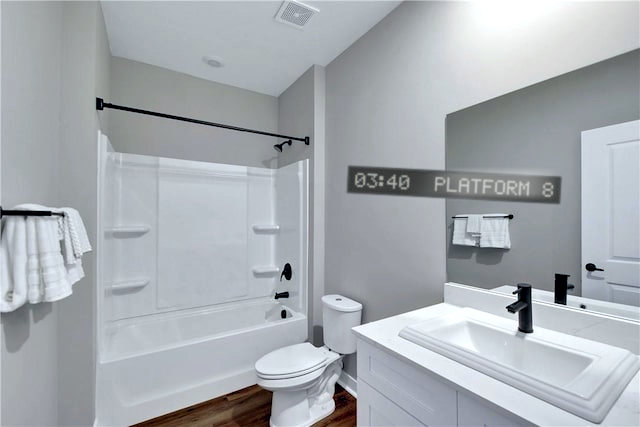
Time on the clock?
3:40
